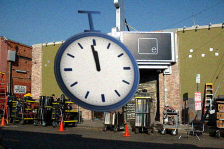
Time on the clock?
11:59
